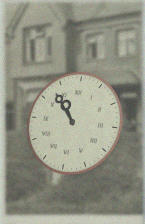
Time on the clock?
10:53
